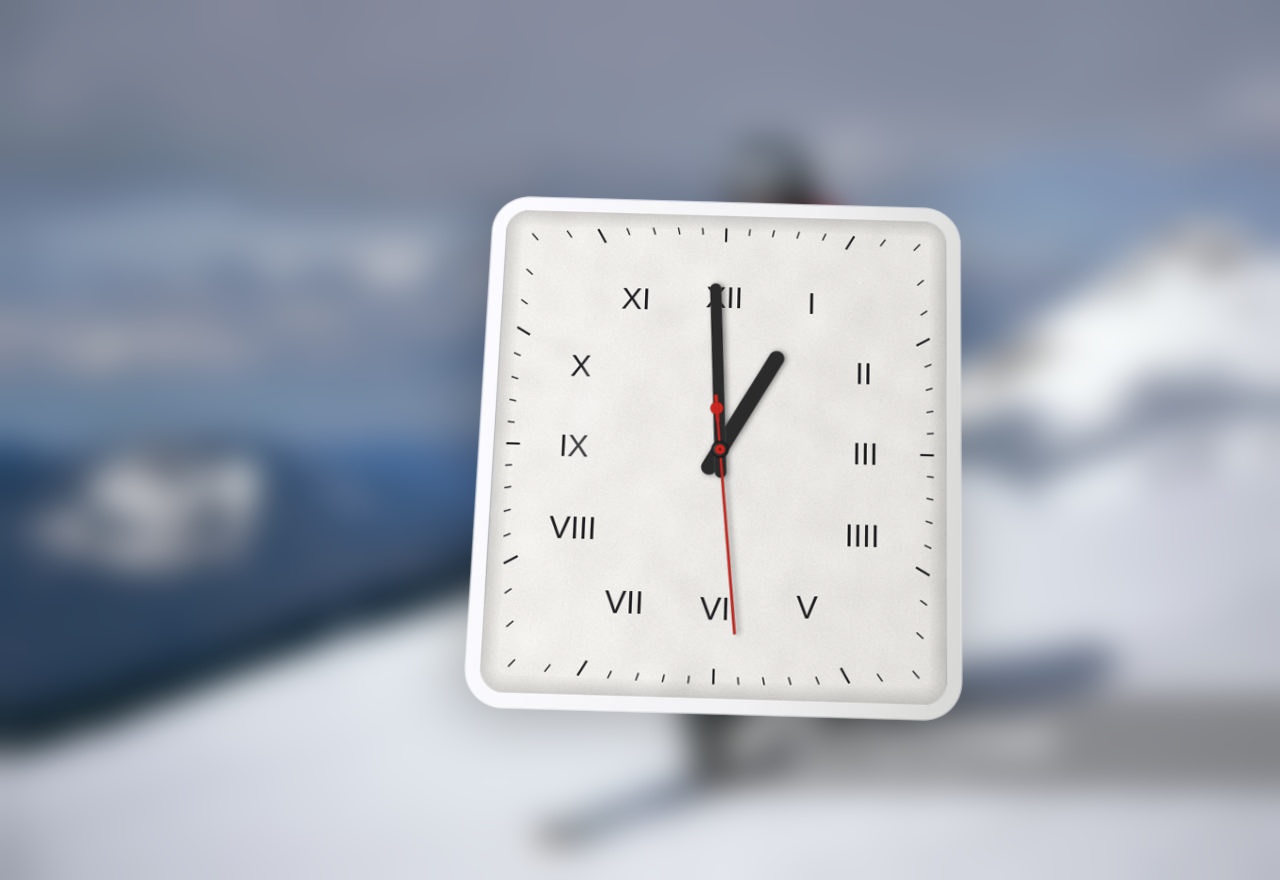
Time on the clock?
12:59:29
